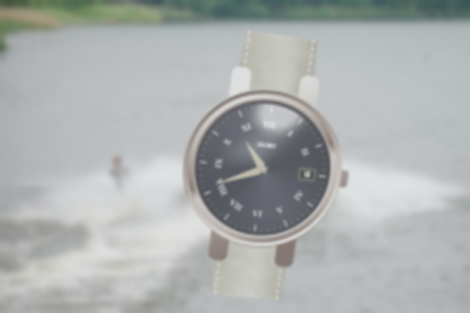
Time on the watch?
10:41
